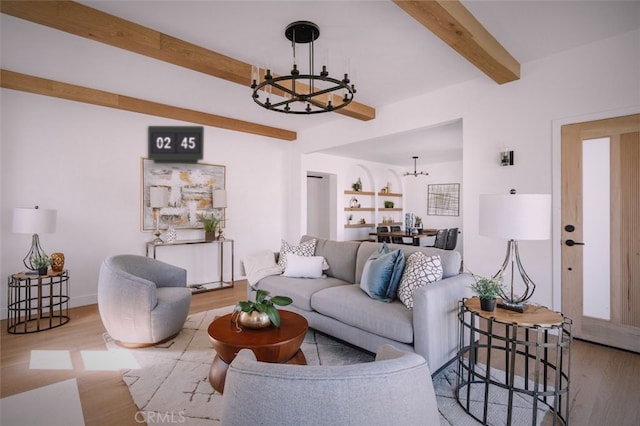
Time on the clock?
2:45
